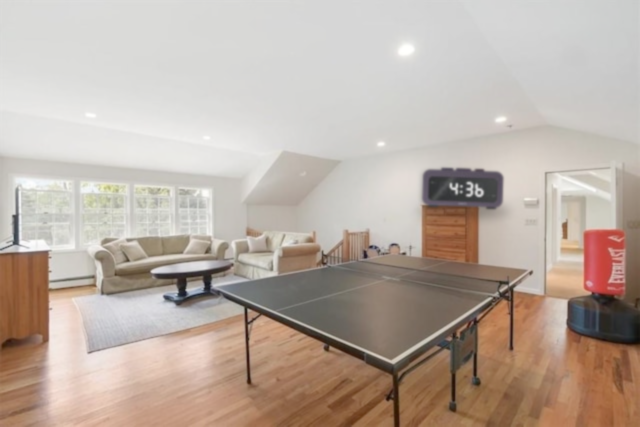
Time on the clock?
4:36
